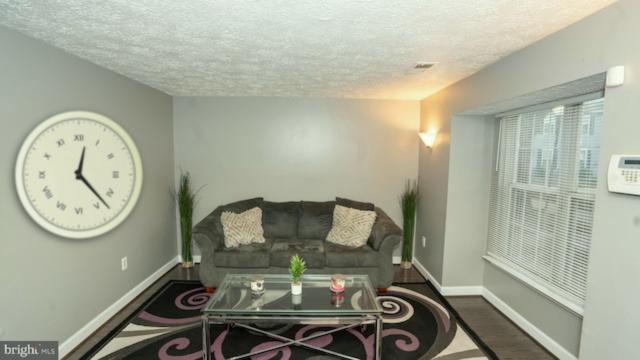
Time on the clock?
12:23
